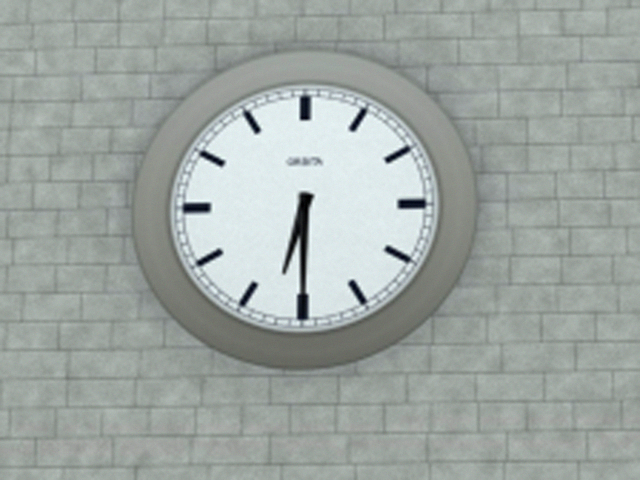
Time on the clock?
6:30
